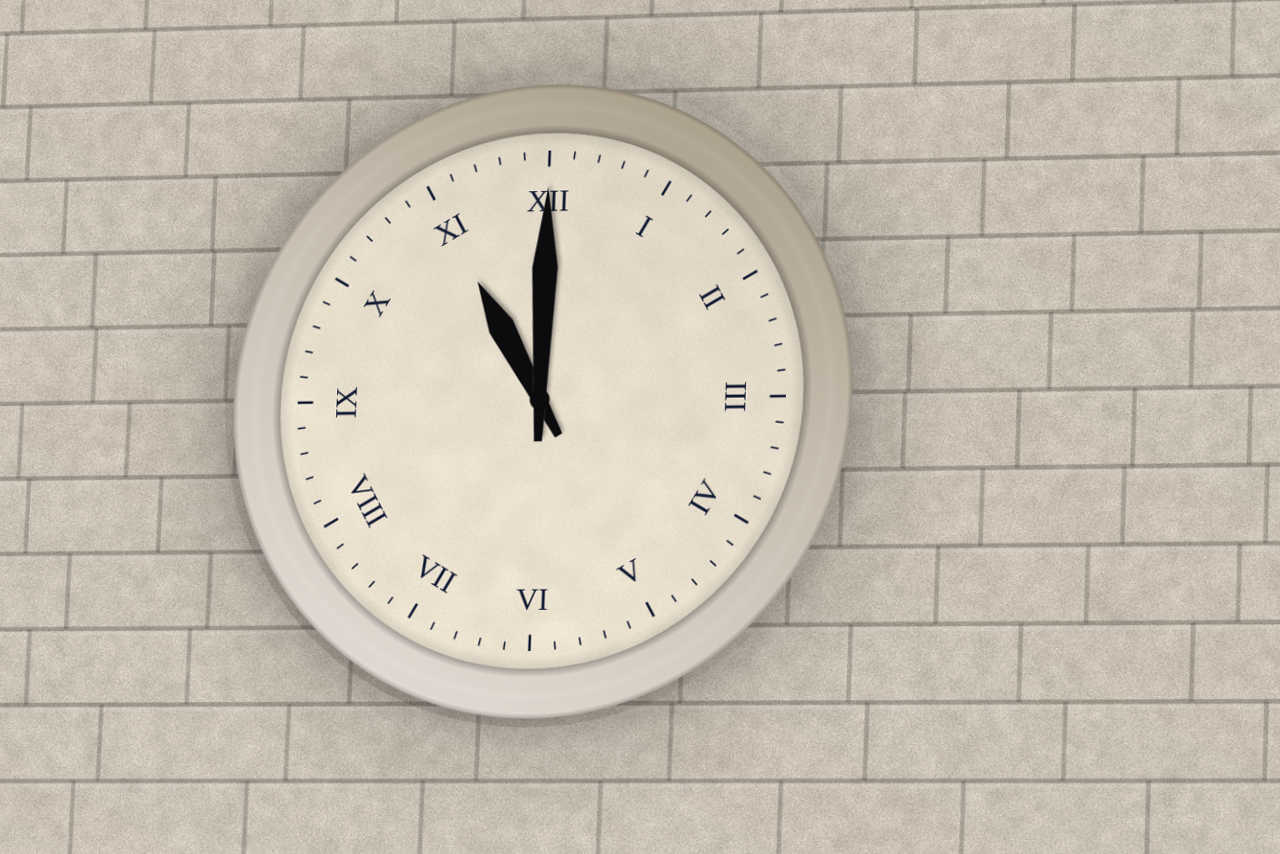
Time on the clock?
11:00
